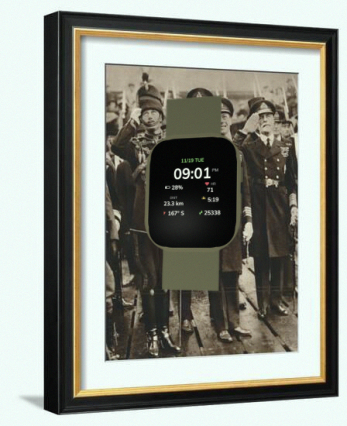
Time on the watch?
9:01
